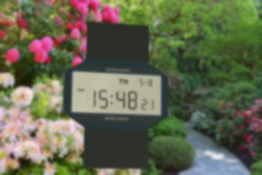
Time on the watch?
15:48
